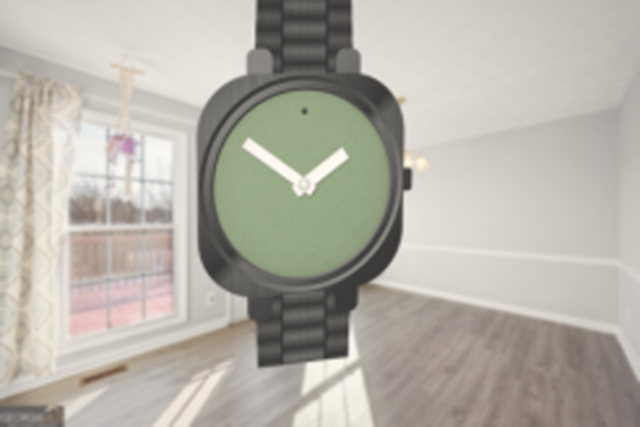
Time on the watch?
1:51
